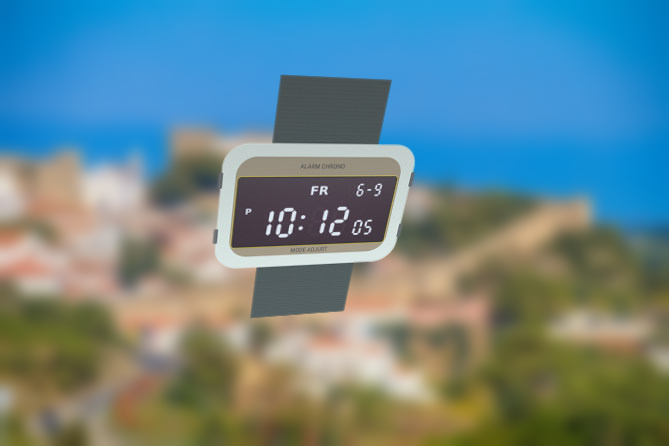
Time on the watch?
10:12:05
